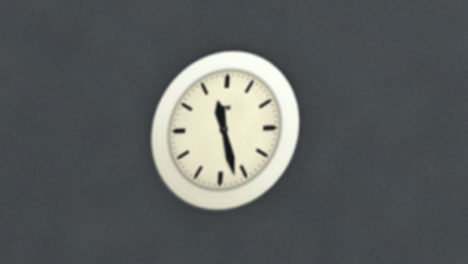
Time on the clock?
11:27
